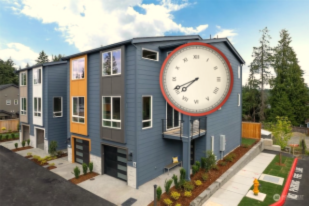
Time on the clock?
7:41
